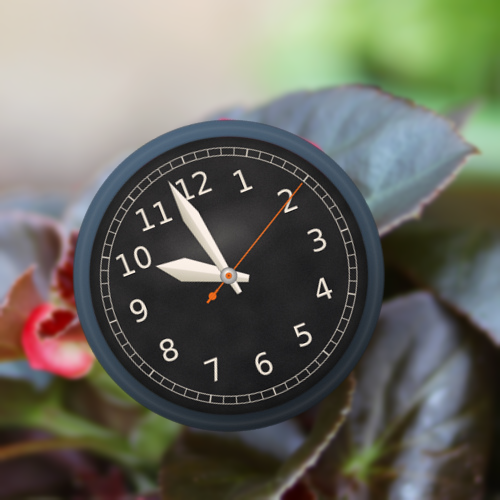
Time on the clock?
9:58:10
